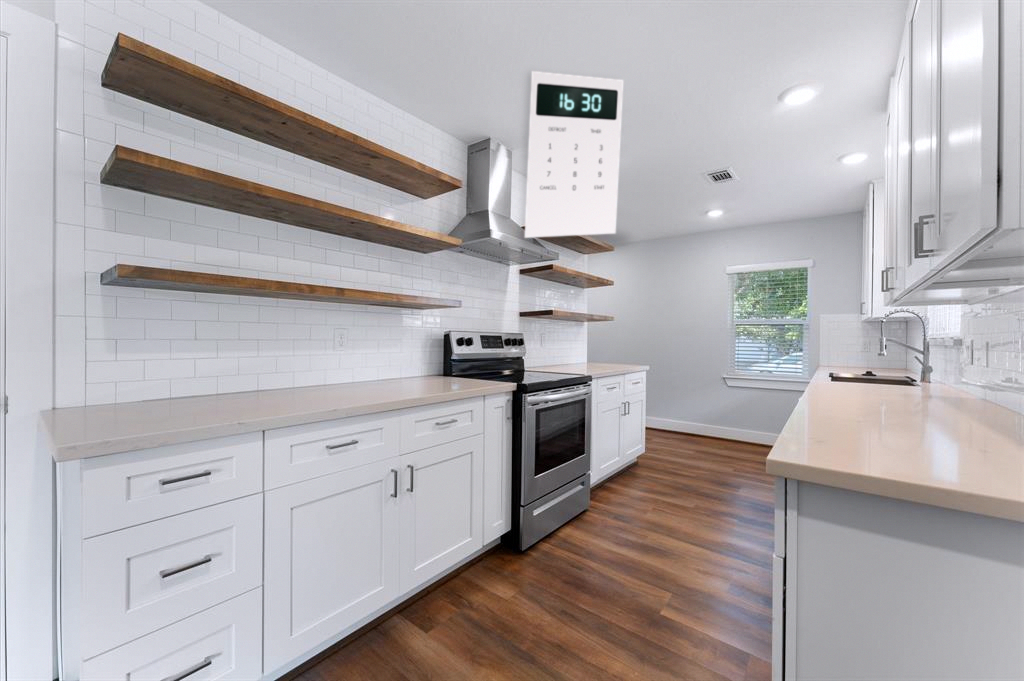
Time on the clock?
16:30
